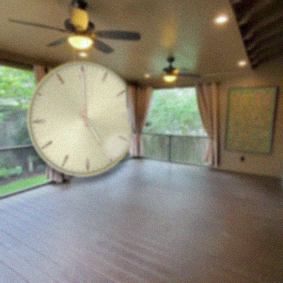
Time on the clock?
5:00
